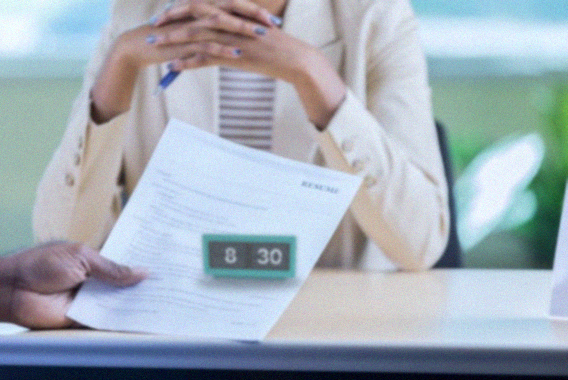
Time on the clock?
8:30
